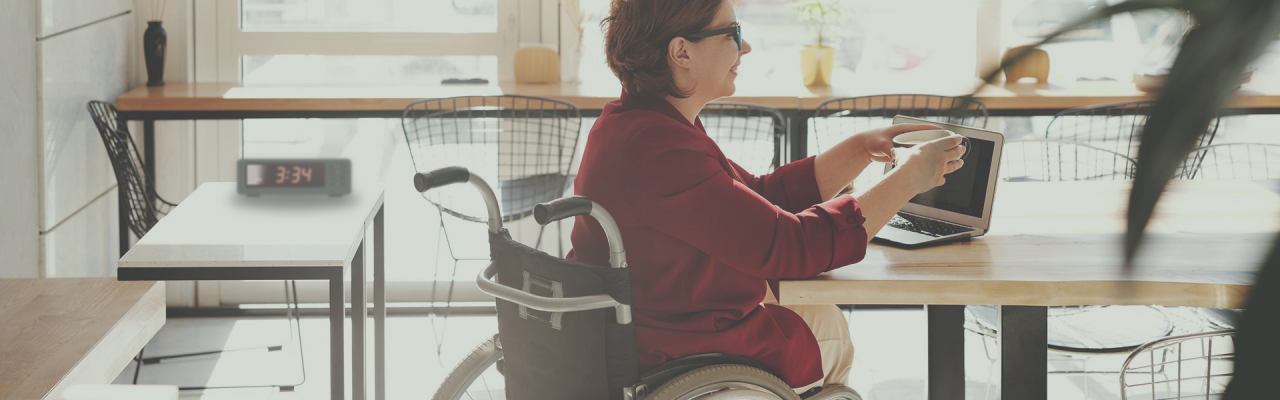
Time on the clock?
3:34
